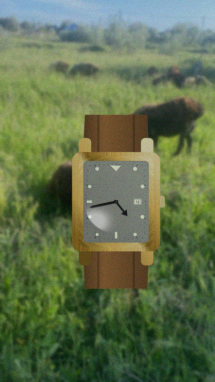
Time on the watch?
4:43
